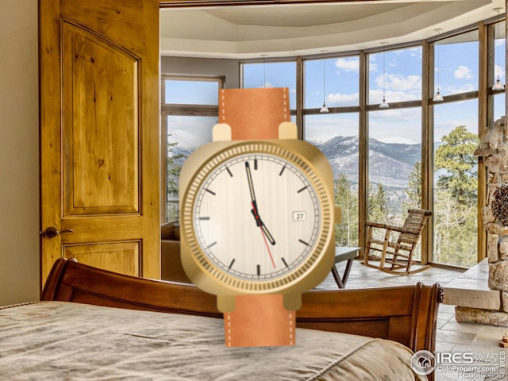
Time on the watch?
4:58:27
